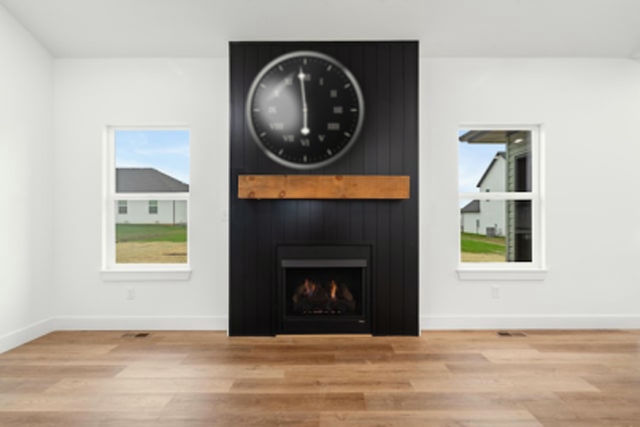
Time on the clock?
5:59
